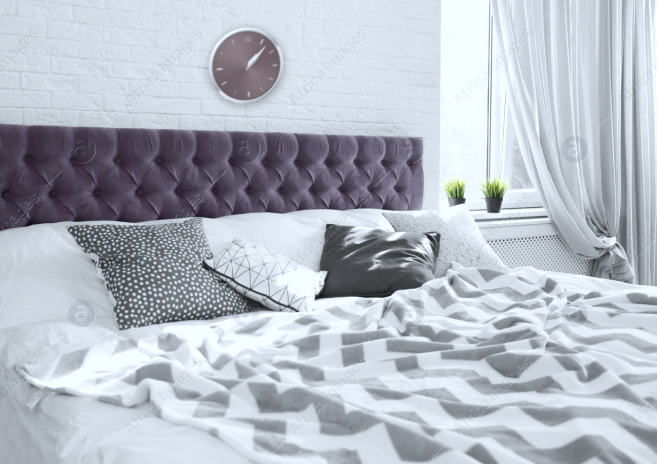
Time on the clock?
1:07
